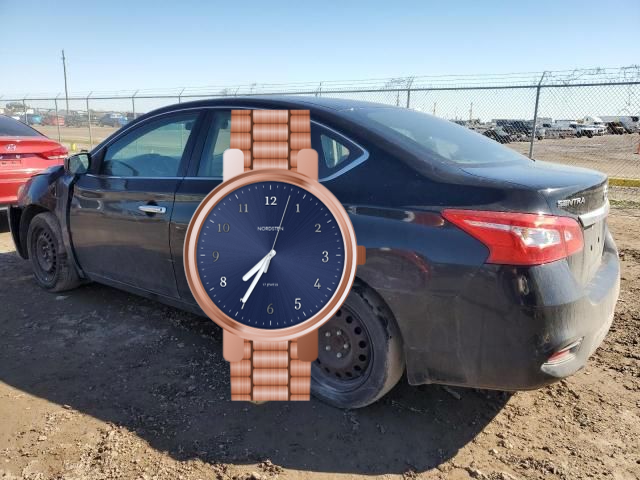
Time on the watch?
7:35:03
